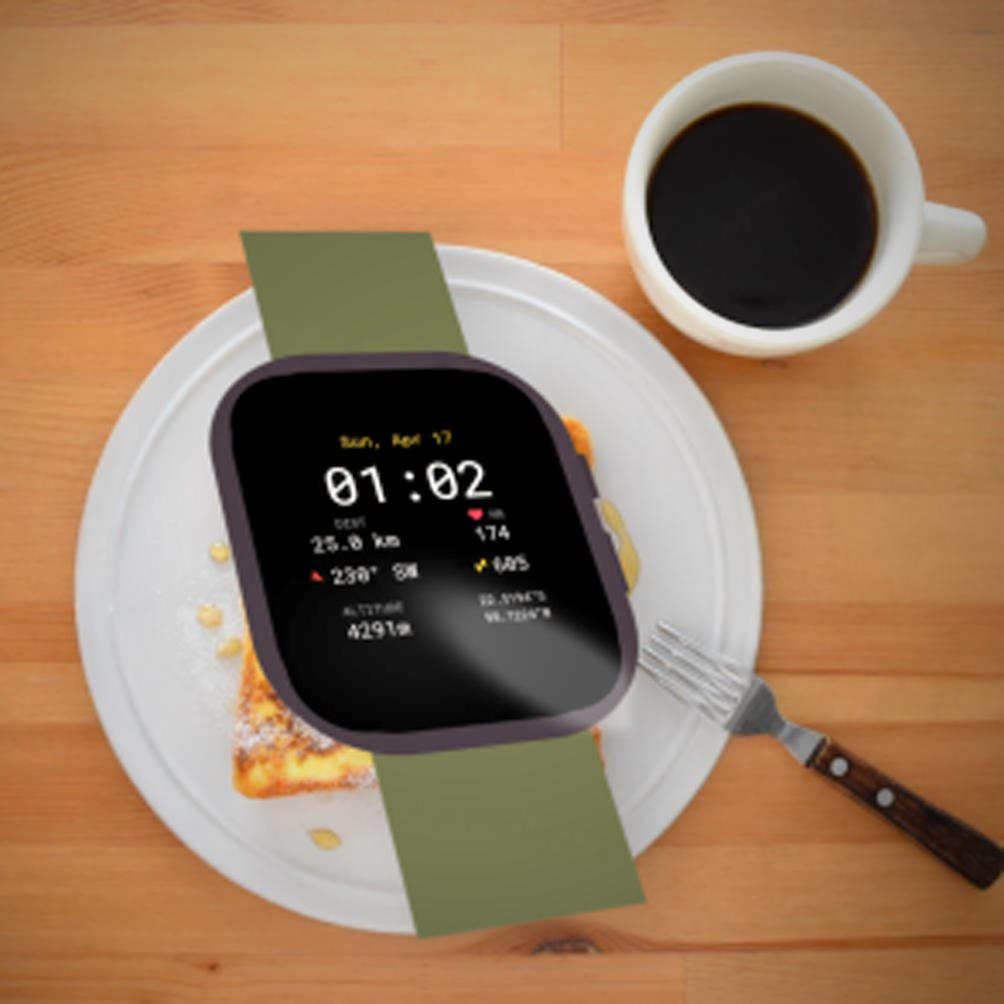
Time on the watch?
1:02
